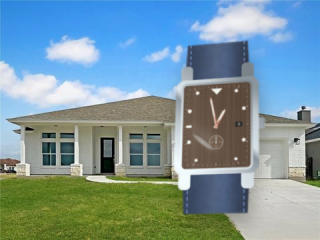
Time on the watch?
12:58
